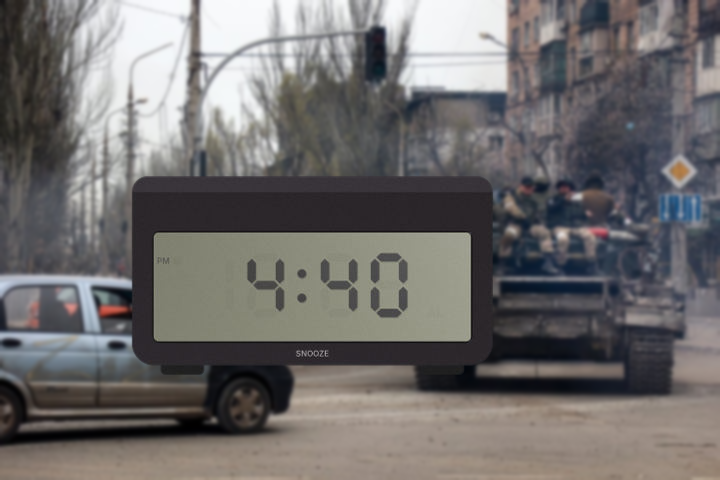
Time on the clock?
4:40
